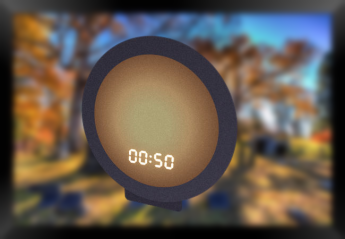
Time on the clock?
0:50
